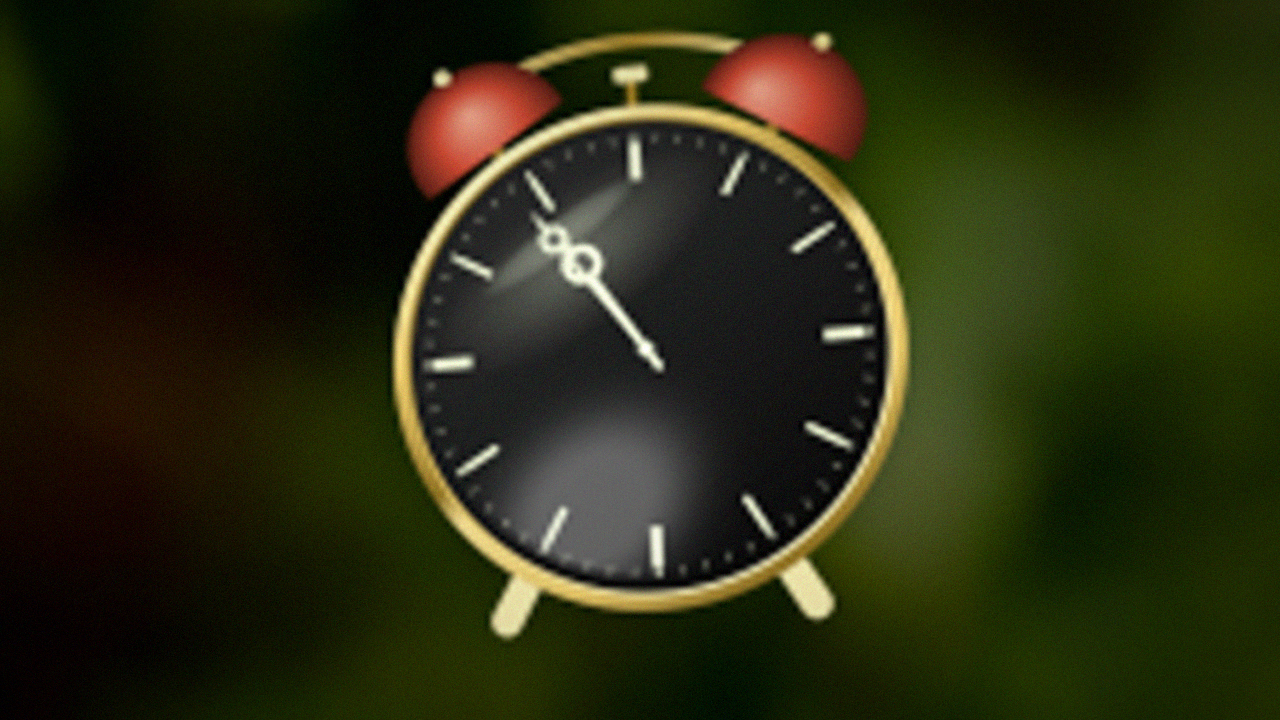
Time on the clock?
10:54
